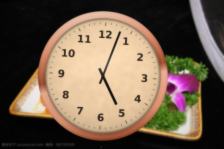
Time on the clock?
5:03
